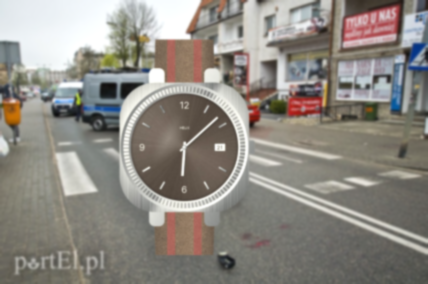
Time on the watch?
6:08
